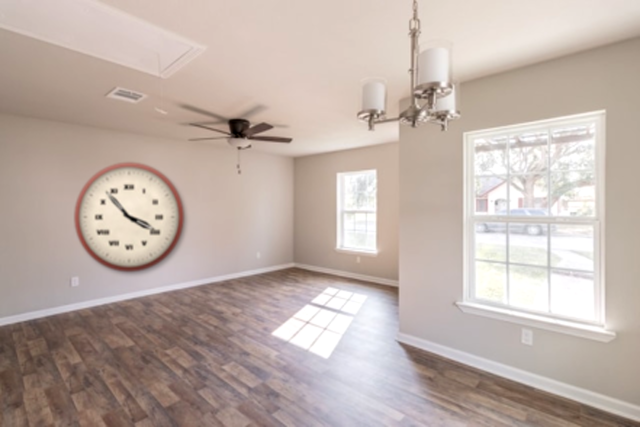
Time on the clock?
3:53
